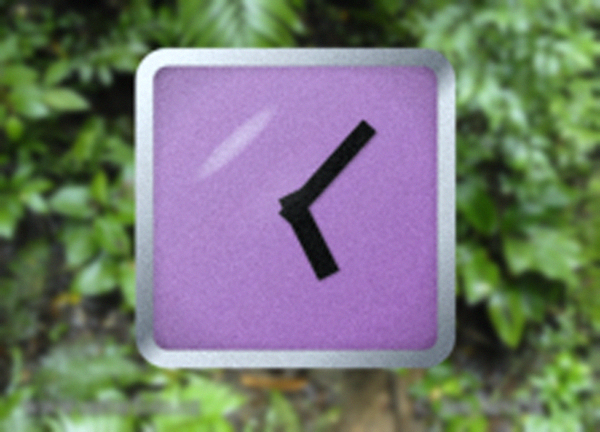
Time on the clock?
5:07
